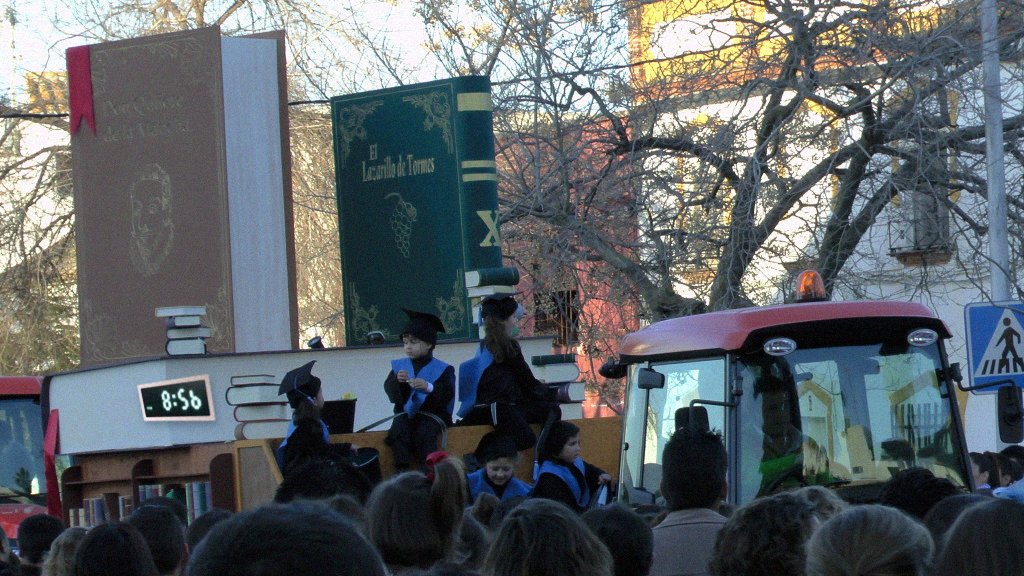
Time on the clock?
8:56
